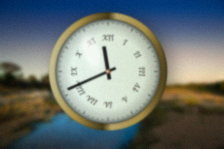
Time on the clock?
11:41
